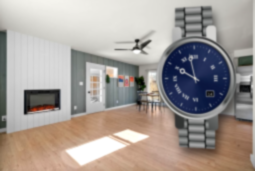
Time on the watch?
9:58
